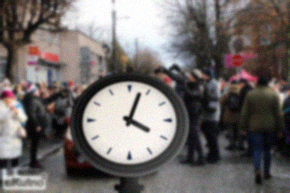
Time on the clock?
4:03
